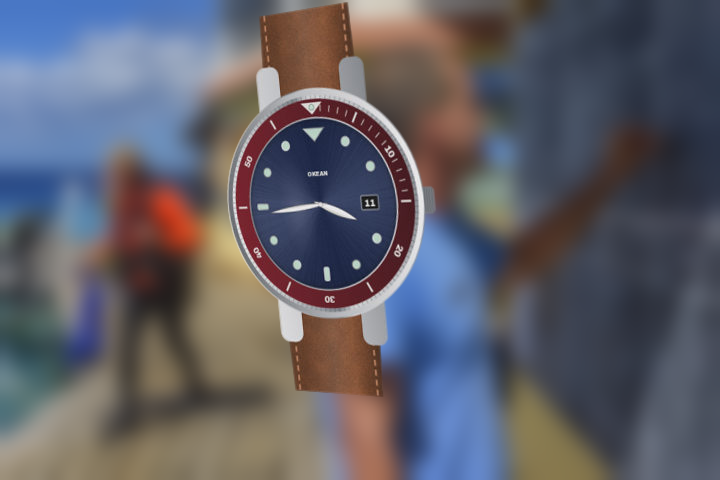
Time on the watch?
3:44
